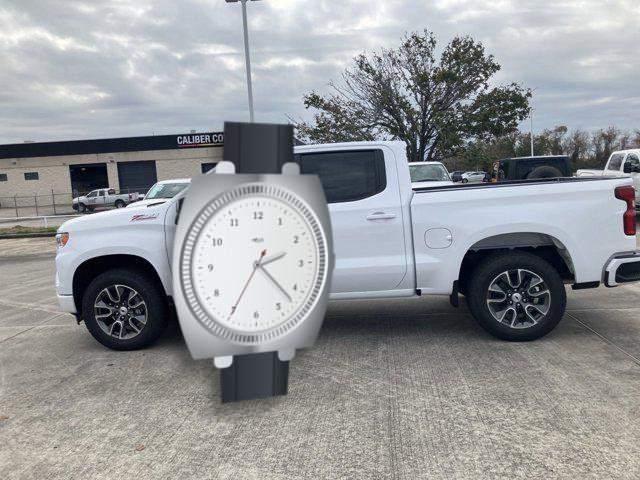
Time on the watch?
2:22:35
